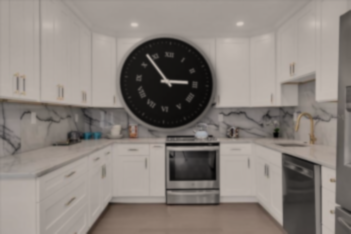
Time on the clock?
2:53
